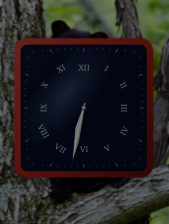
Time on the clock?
6:32
